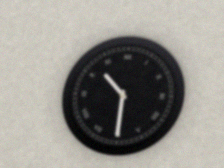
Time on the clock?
10:30
